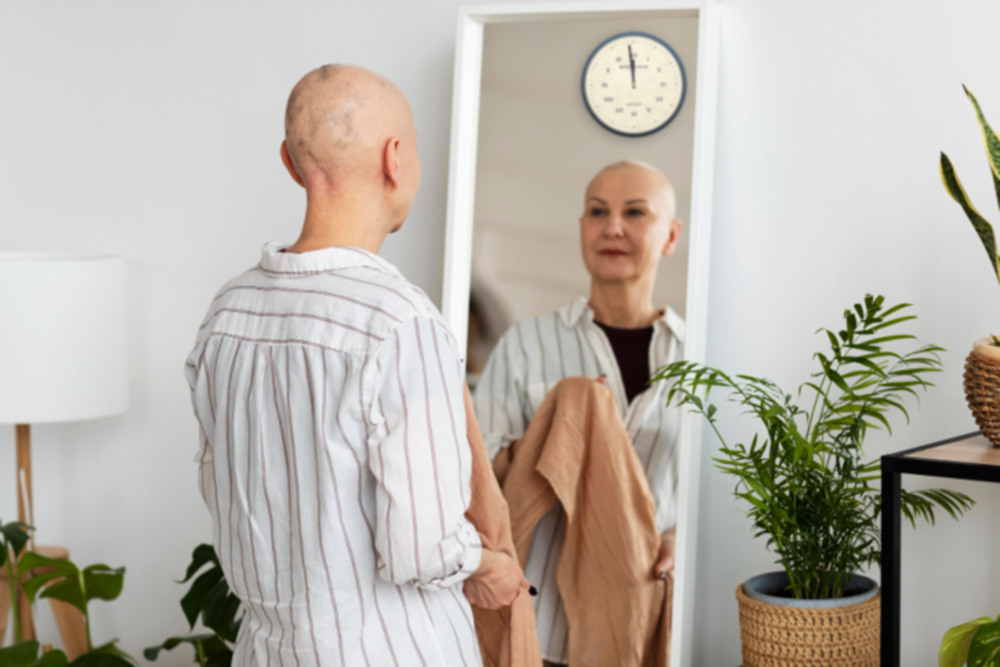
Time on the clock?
11:59
